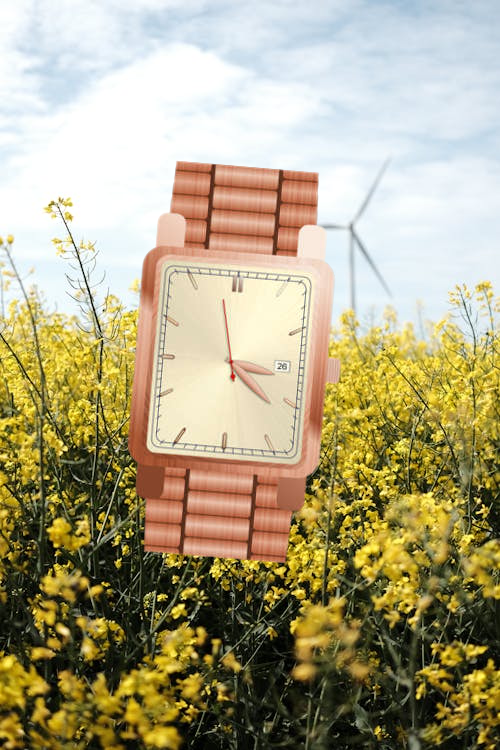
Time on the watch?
3:21:58
